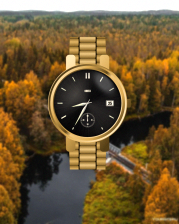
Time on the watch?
8:35
